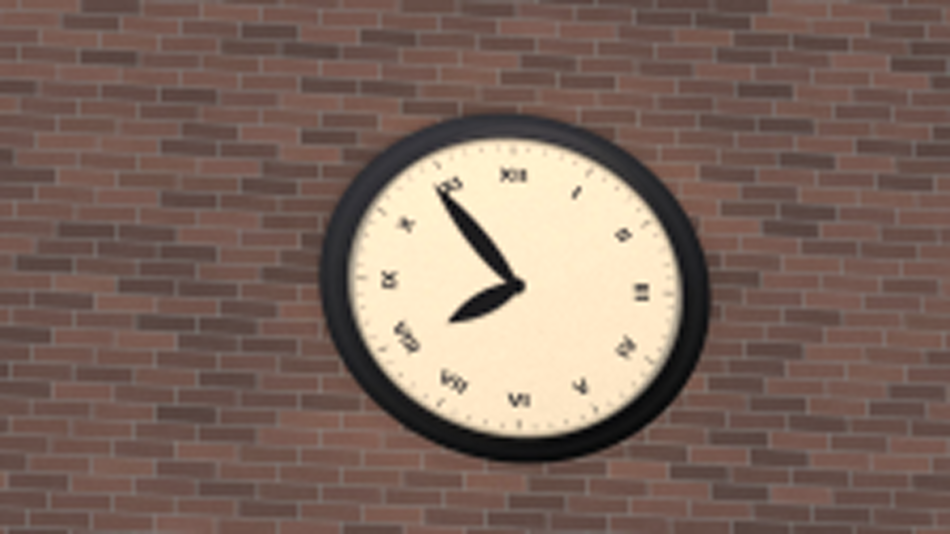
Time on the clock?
7:54
